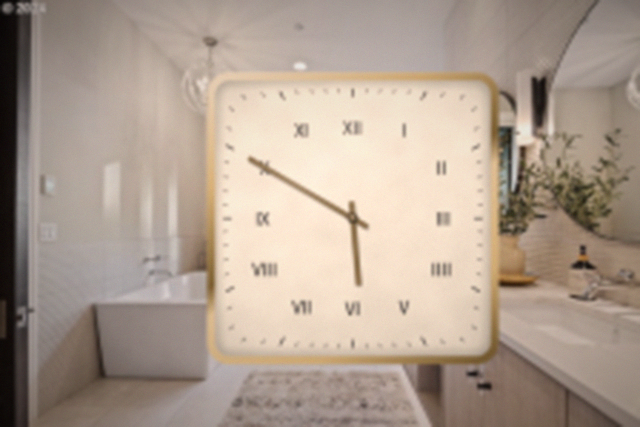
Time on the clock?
5:50
